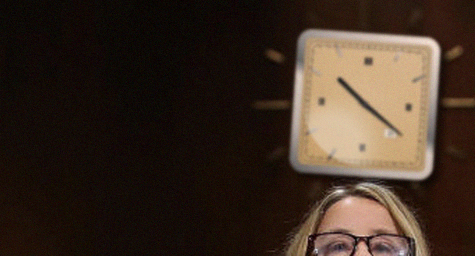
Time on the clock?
10:21
